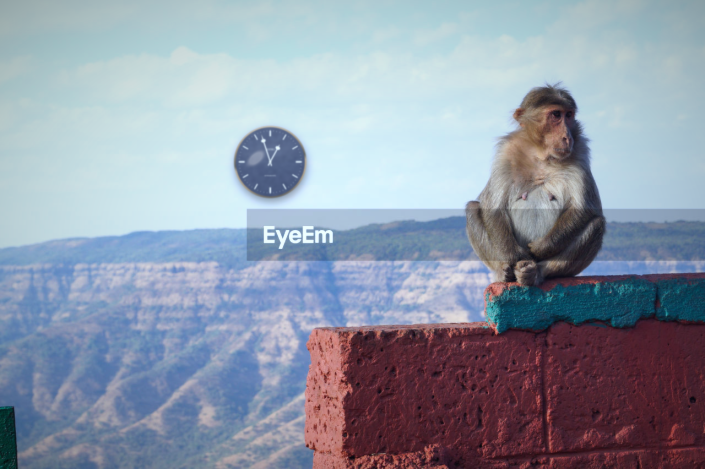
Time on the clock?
12:57
